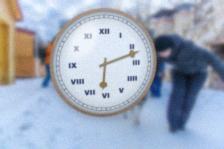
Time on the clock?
6:12
